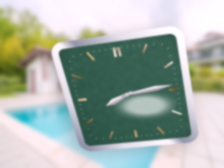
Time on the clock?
8:14
